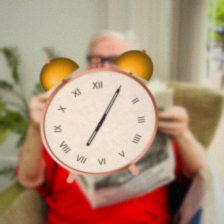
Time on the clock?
7:05
